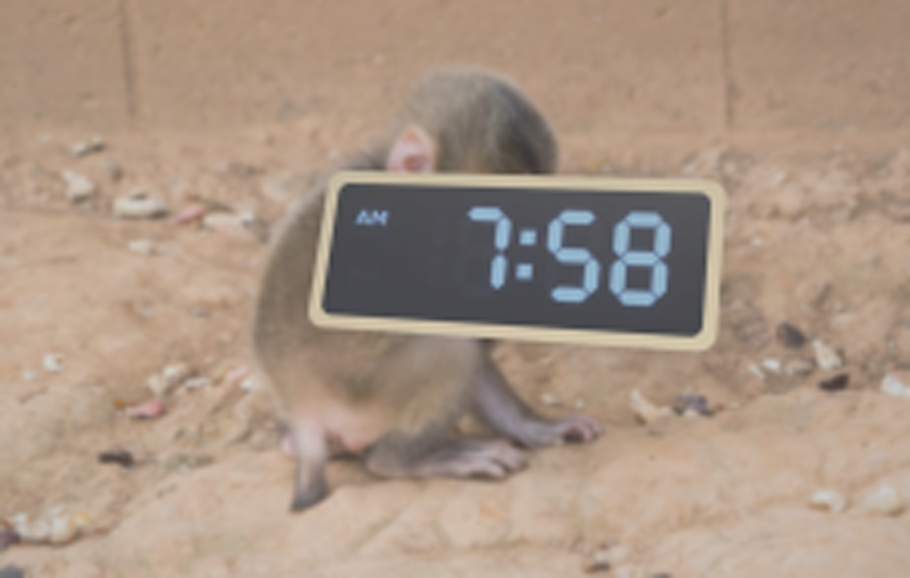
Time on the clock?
7:58
